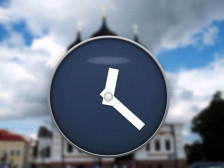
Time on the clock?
12:22
